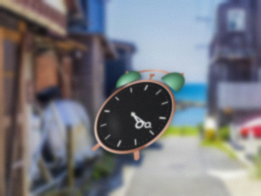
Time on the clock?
4:19
